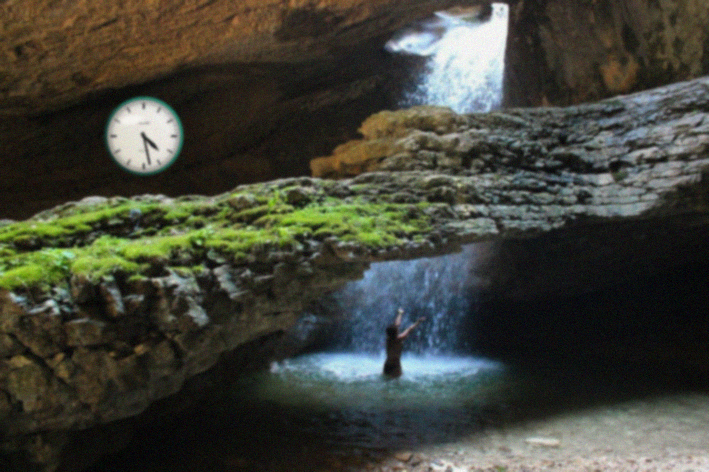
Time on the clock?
4:28
